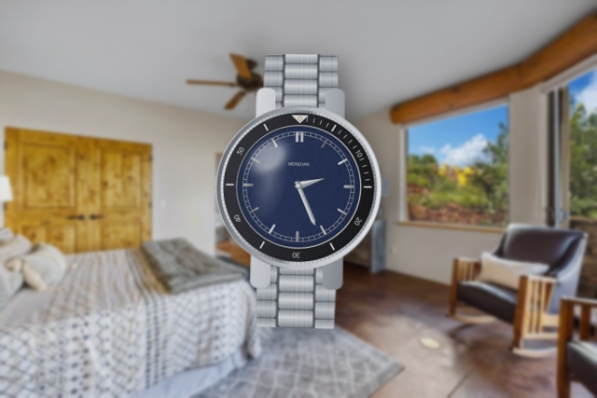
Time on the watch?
2:26
